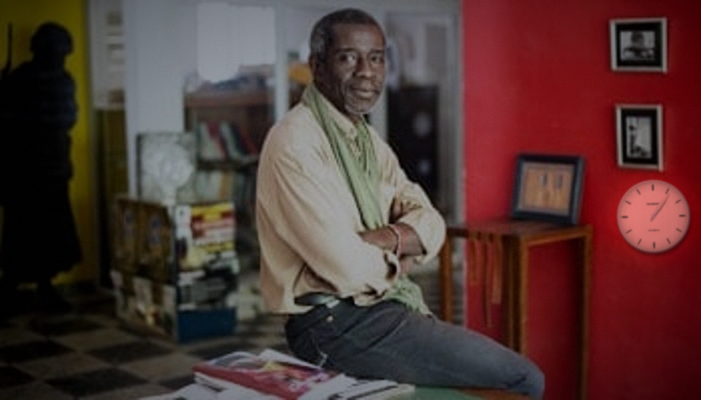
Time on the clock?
1:06
